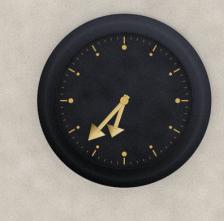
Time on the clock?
6:37
